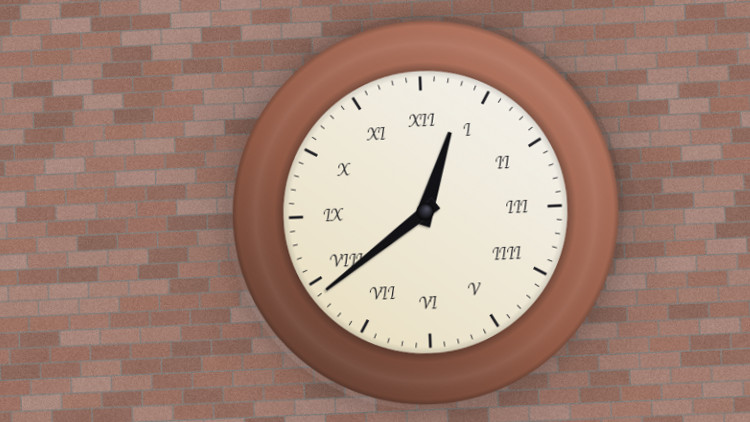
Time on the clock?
12:39
